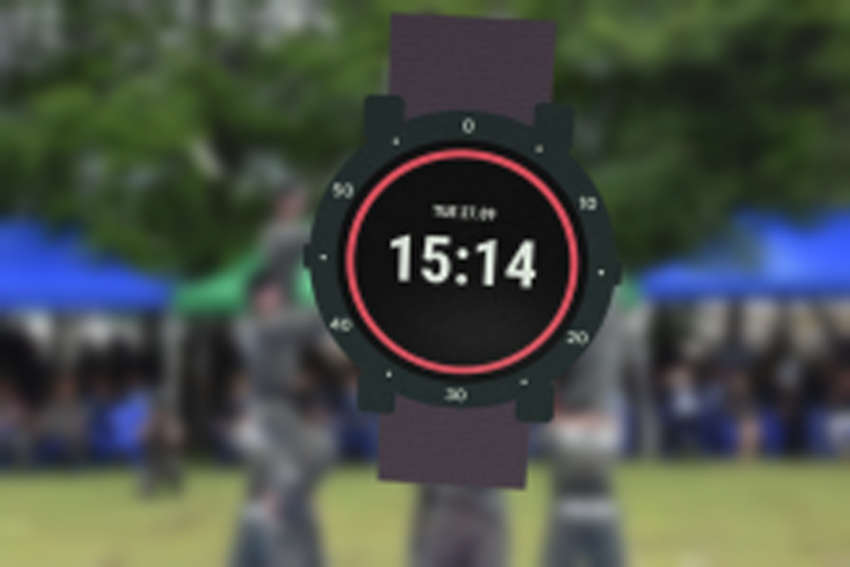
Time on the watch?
15:14
